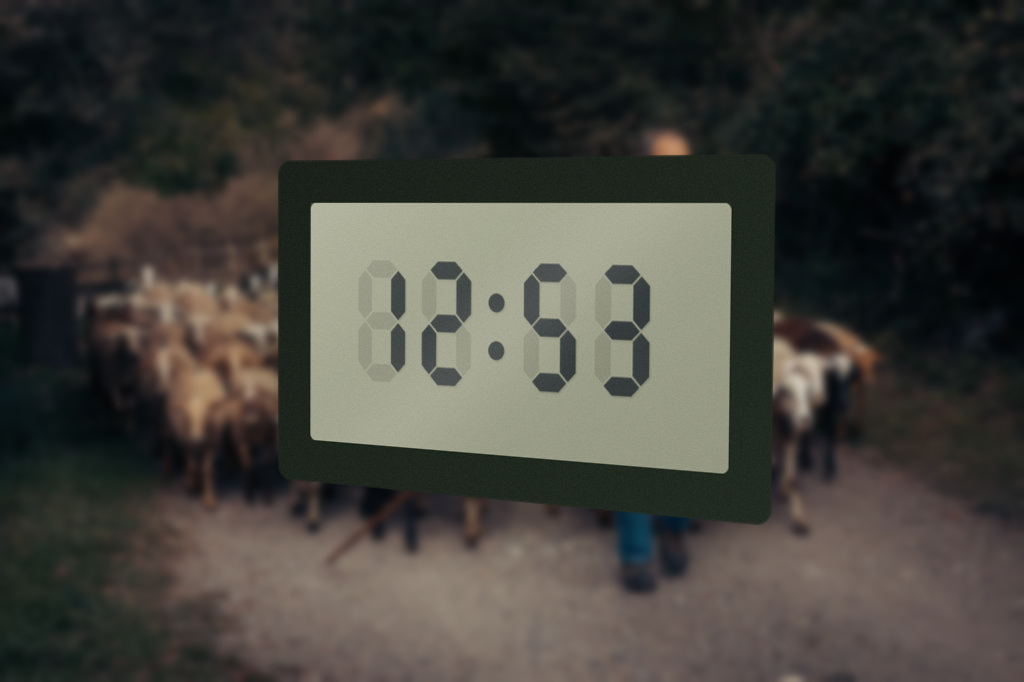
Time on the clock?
12:53
